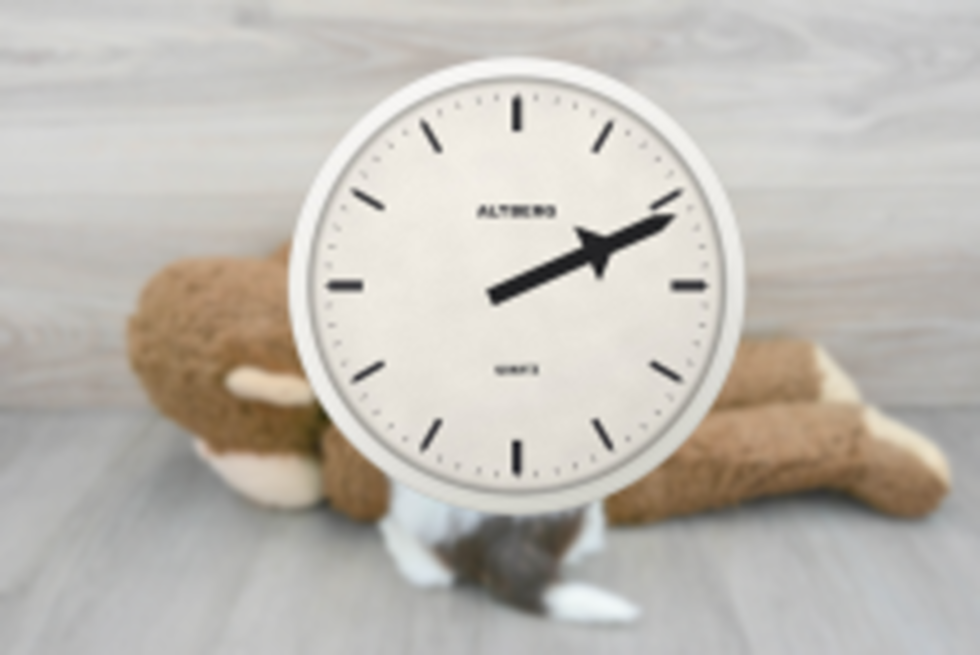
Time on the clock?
2:11
